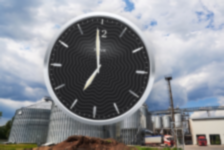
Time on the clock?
6:59
